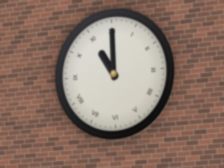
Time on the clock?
11:00
